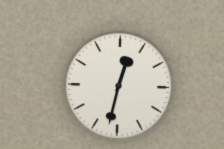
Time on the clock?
12:32
